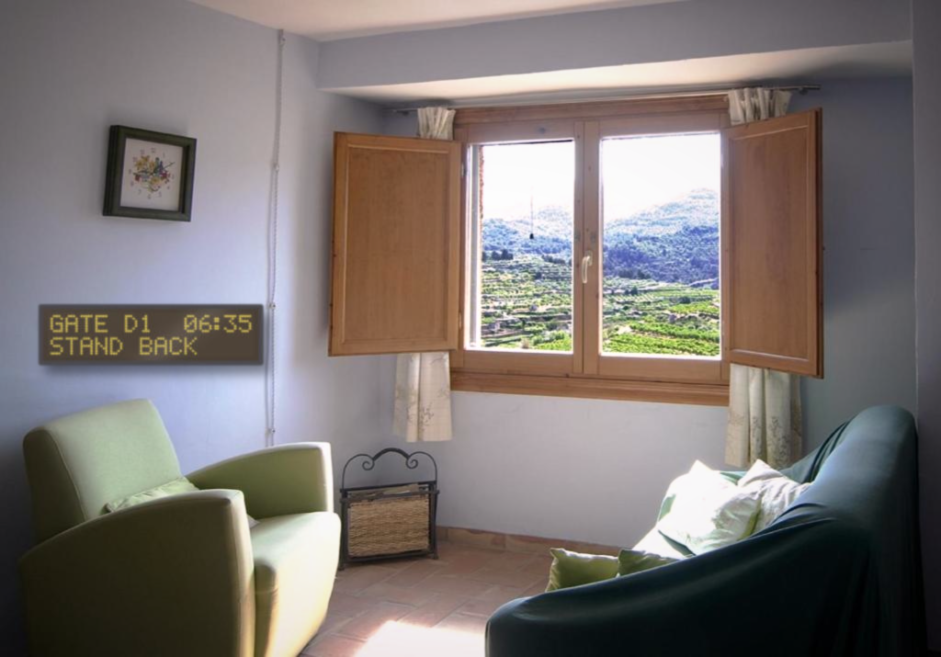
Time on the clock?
6:35
